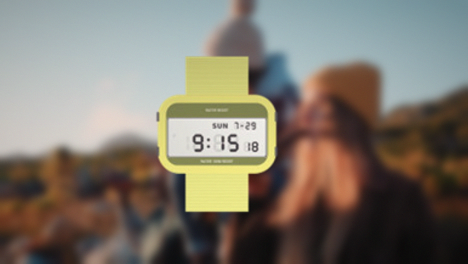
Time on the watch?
9:15:18
